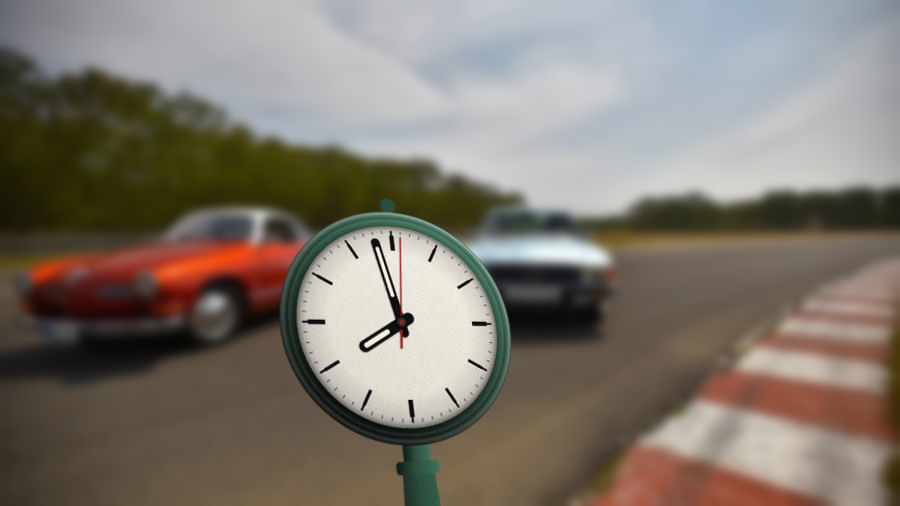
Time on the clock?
7:58:01
